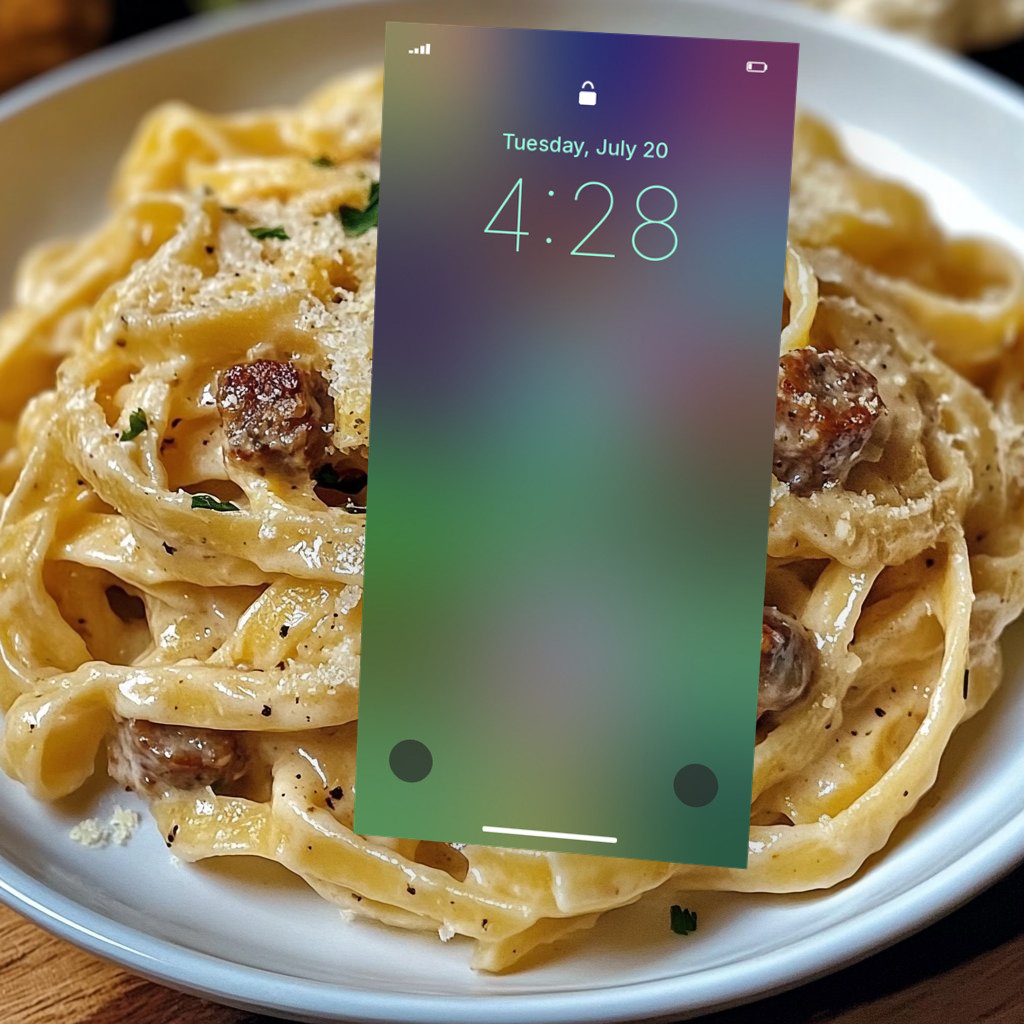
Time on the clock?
4:28
